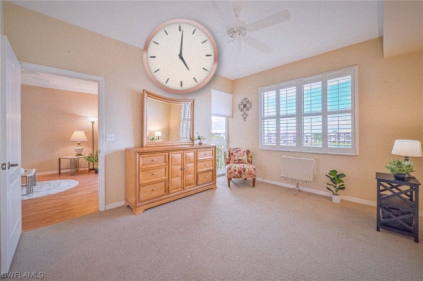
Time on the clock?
5:01
